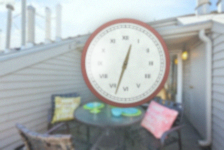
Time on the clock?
12:33
